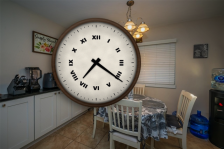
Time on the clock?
7:21
